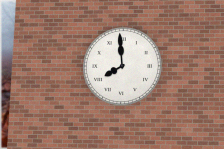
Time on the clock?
7:59
